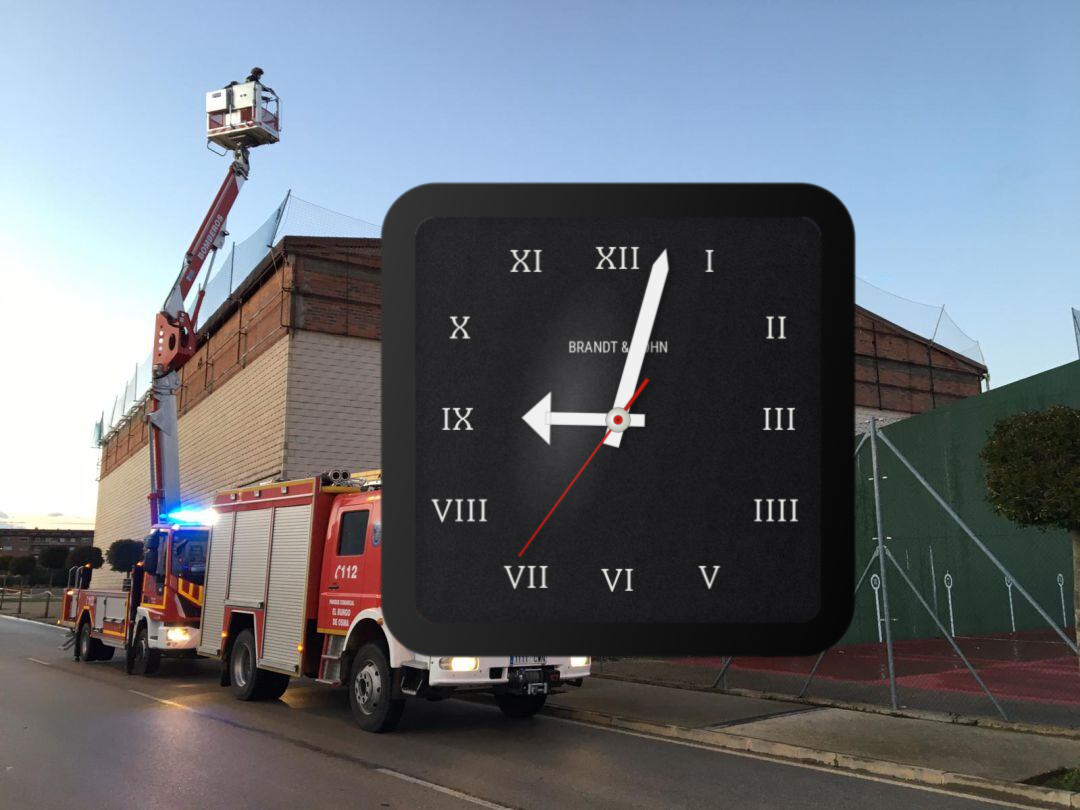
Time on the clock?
9:02:36
